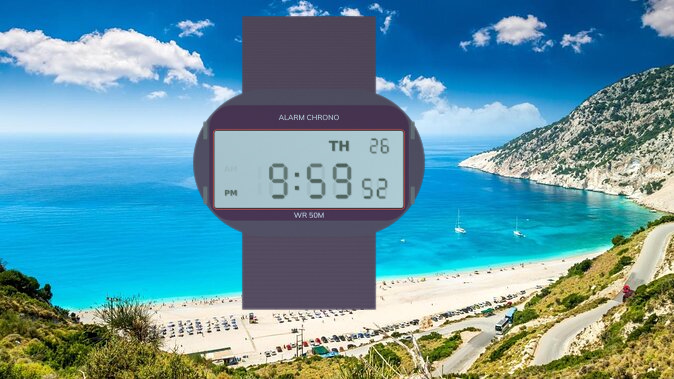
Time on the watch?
9:59:52
